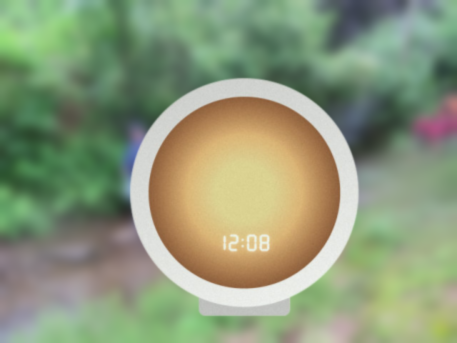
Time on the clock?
12:08
